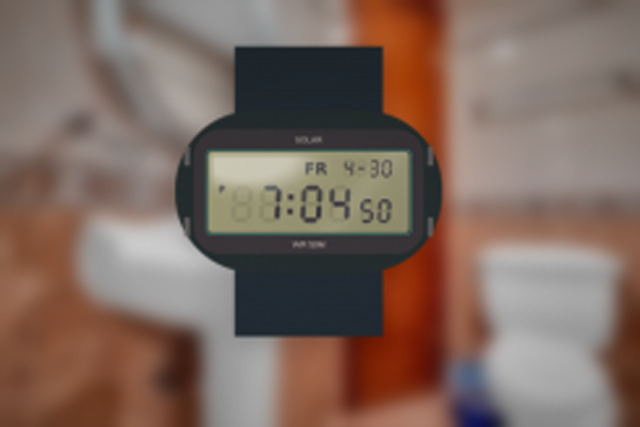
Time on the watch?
7:04:50
